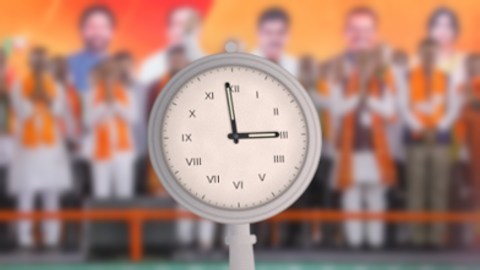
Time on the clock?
2:59
